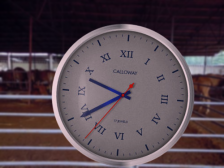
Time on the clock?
9:39:36
